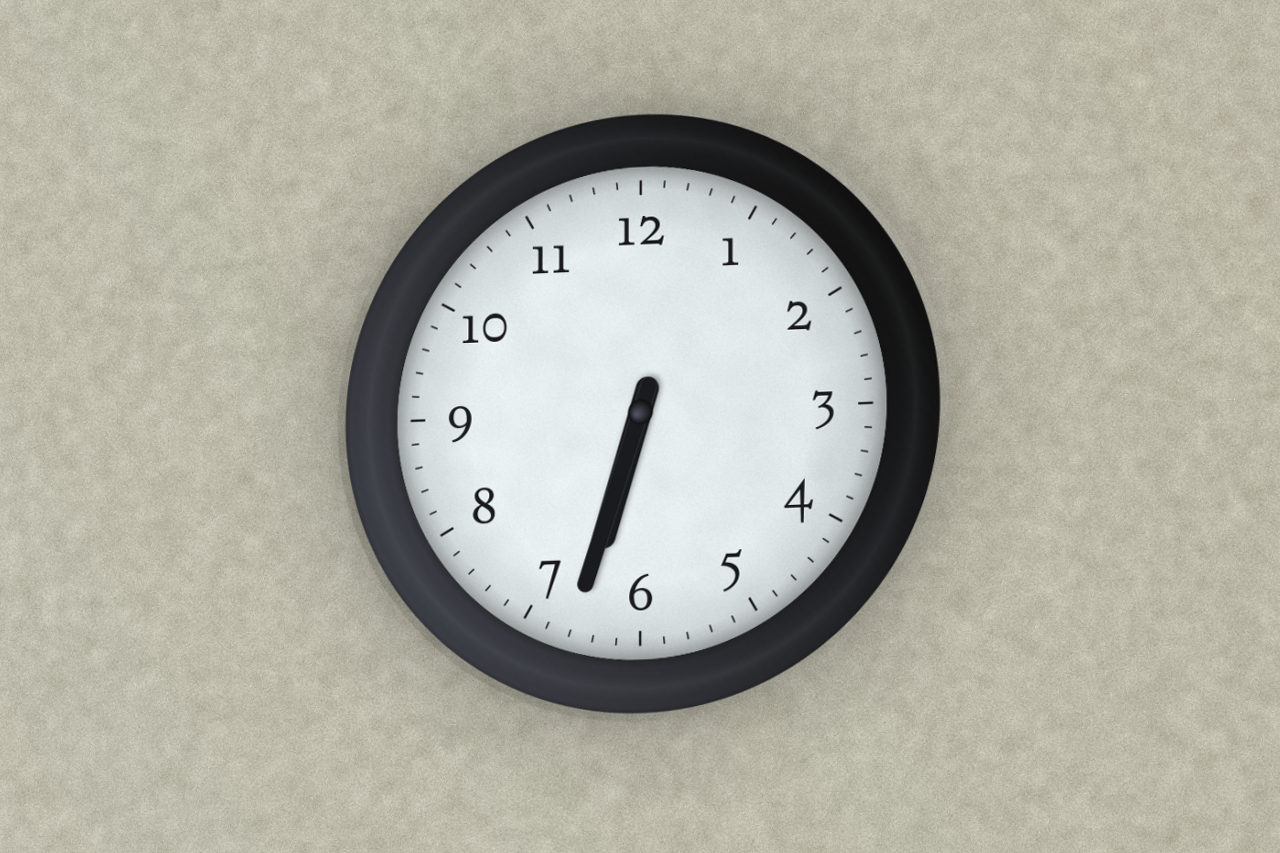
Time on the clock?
6:33
